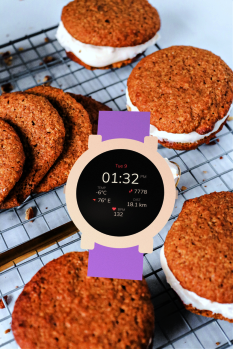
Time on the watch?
1:32
